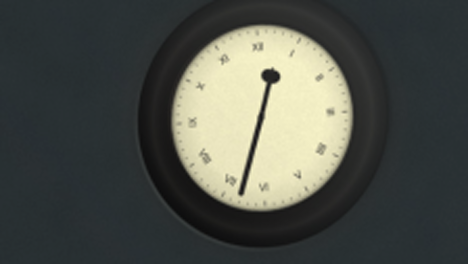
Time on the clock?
12:33
